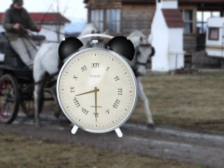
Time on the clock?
8:30
